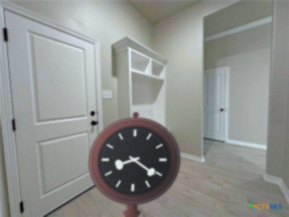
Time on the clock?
8:21
